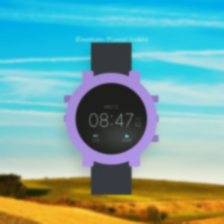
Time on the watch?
8:47
